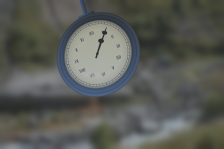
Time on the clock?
1:06
